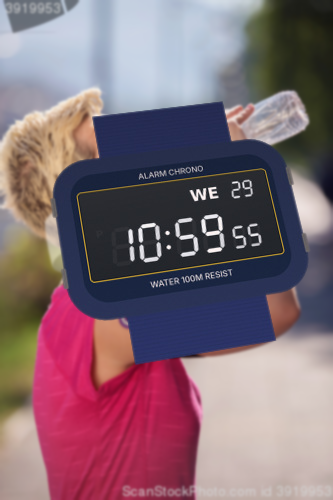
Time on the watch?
10:59:55
